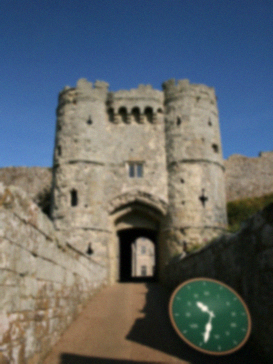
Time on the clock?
10:34
